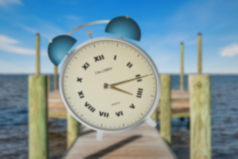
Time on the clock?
4:15
